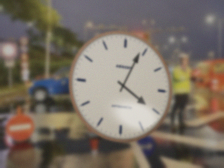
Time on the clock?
4:04
